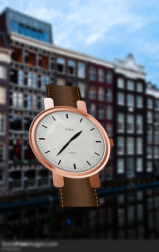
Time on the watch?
1:37
